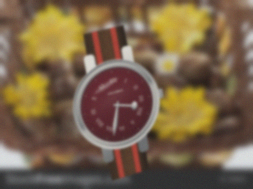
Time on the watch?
3:33
